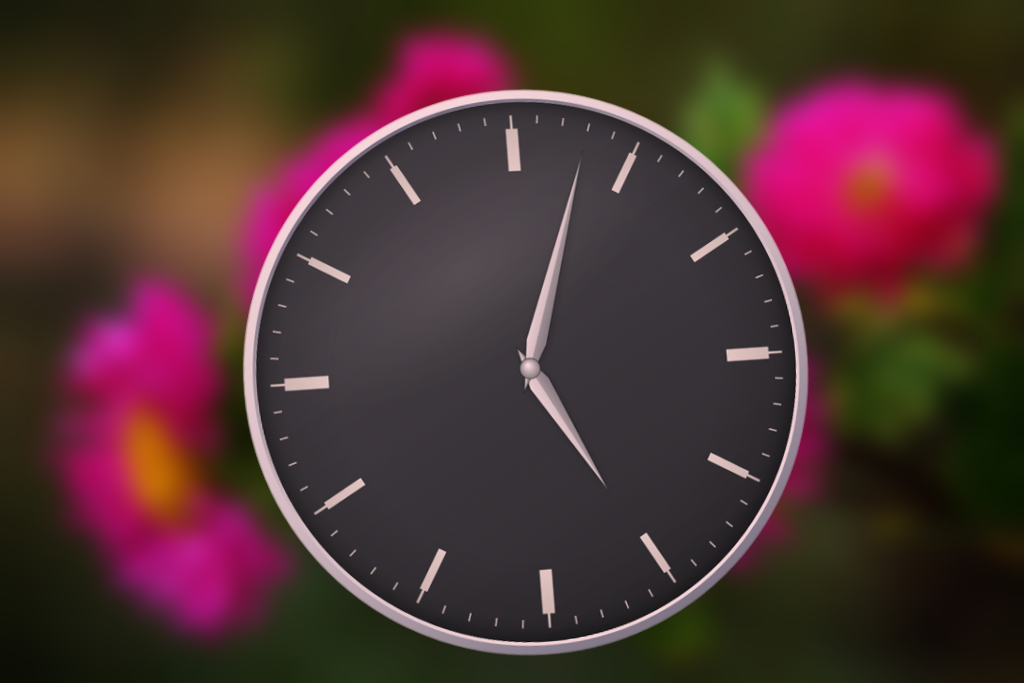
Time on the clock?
5:03
